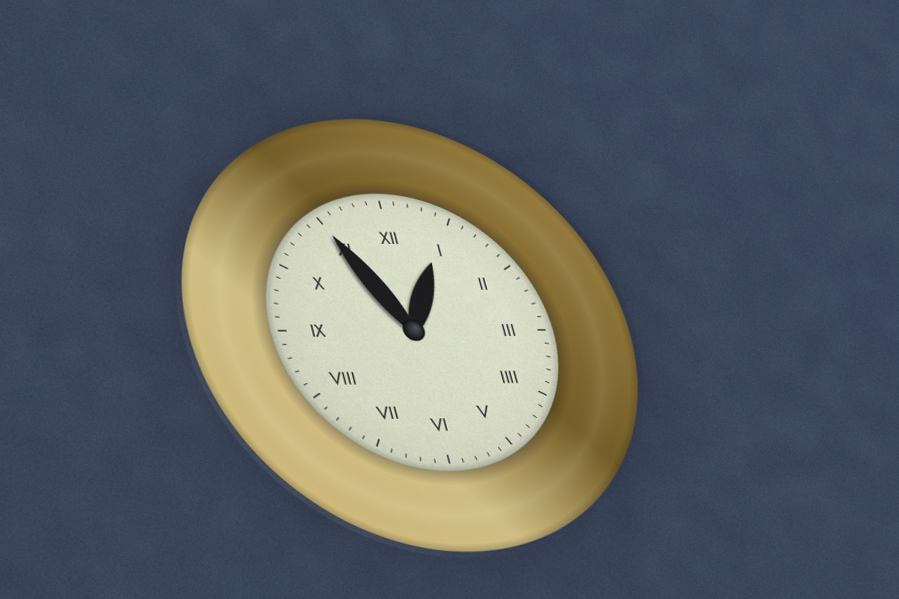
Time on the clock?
12:55
